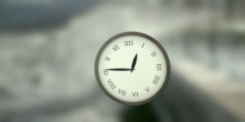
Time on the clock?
12:46
